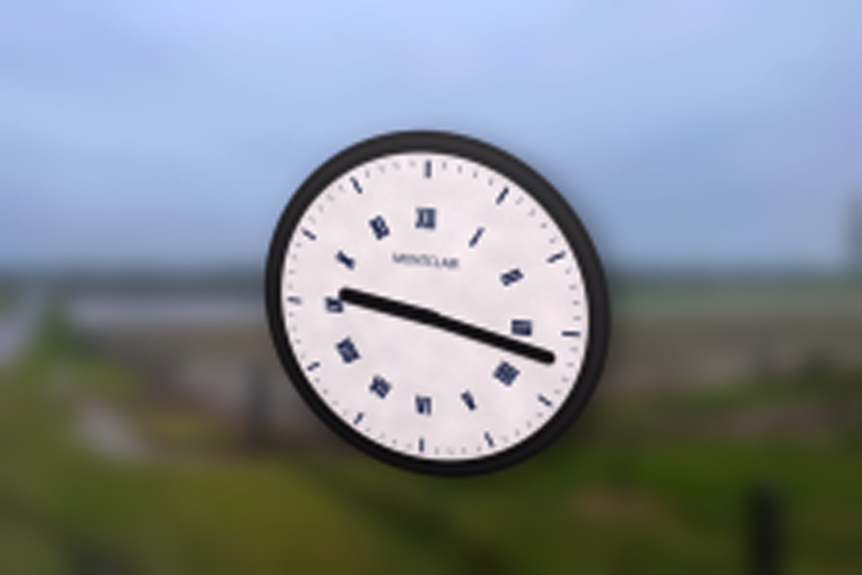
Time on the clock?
9:17
